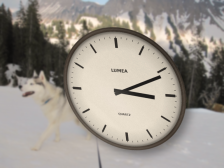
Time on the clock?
3:11
